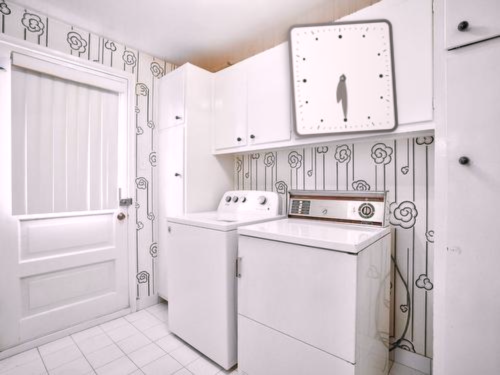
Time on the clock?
6:30
